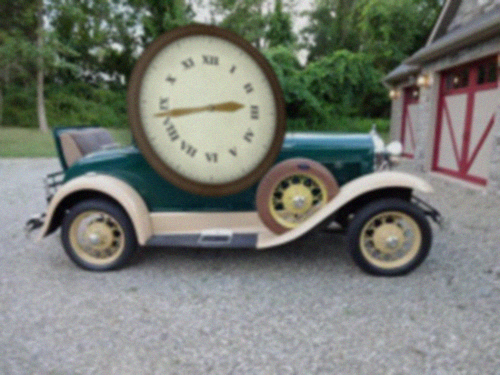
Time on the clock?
2:43
